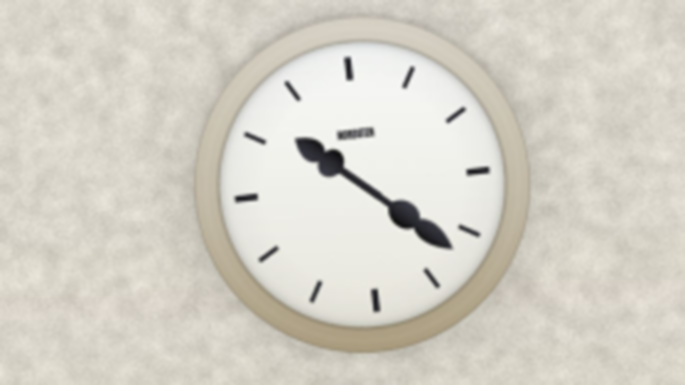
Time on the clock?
10:22
